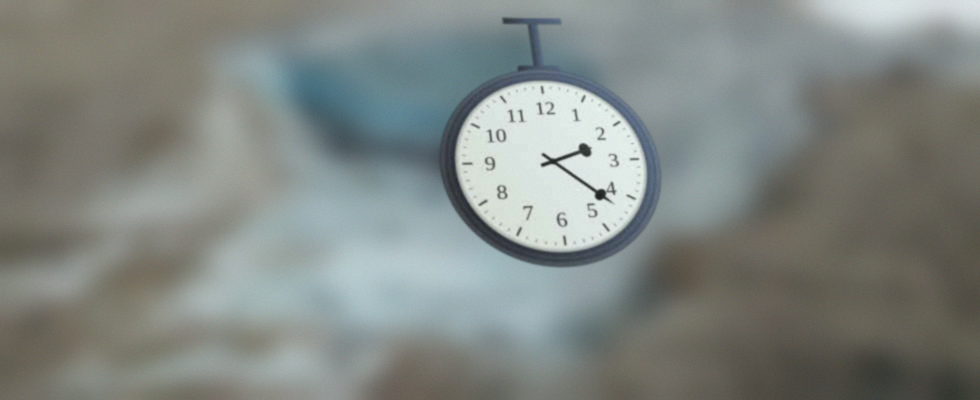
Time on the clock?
2:22
